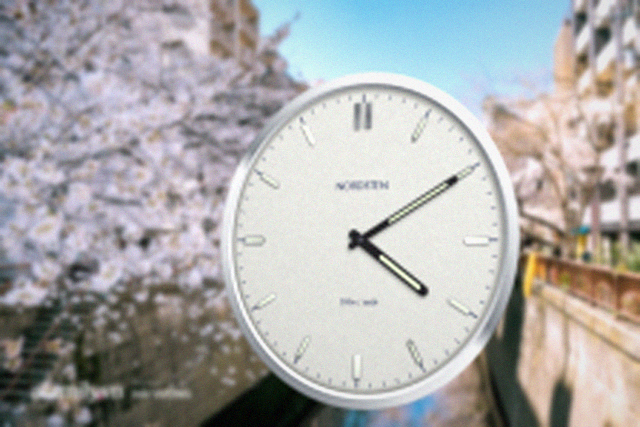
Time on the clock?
4:10
